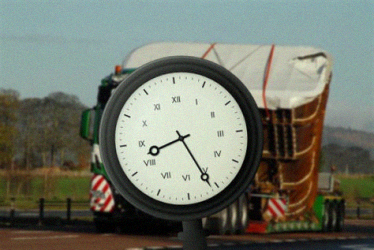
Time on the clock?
8:26
